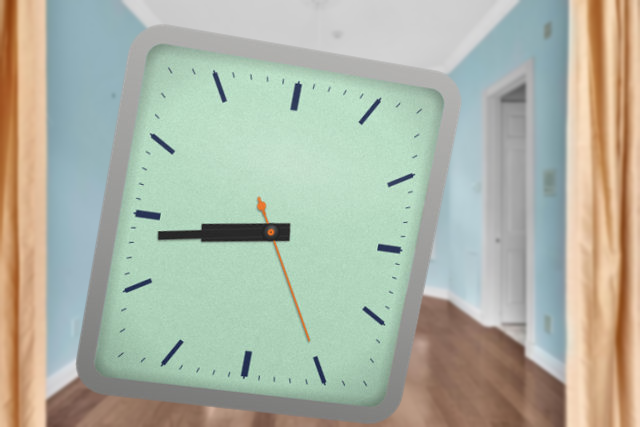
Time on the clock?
8:43:25
